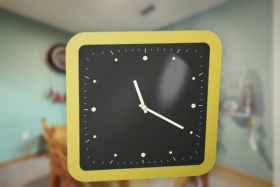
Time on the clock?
11:20
